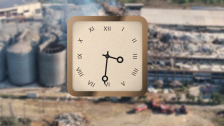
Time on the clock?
3:31
